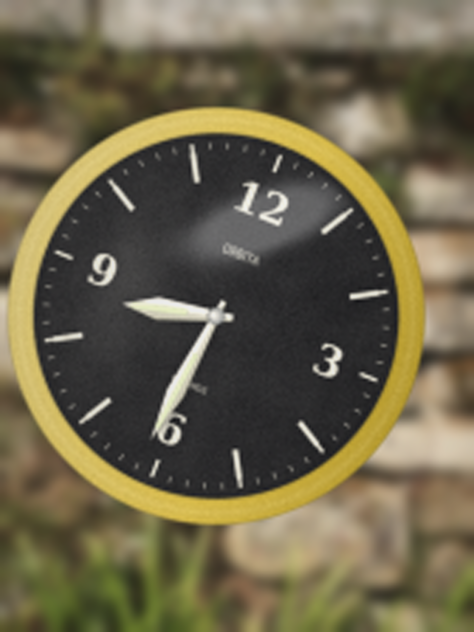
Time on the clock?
8:31
